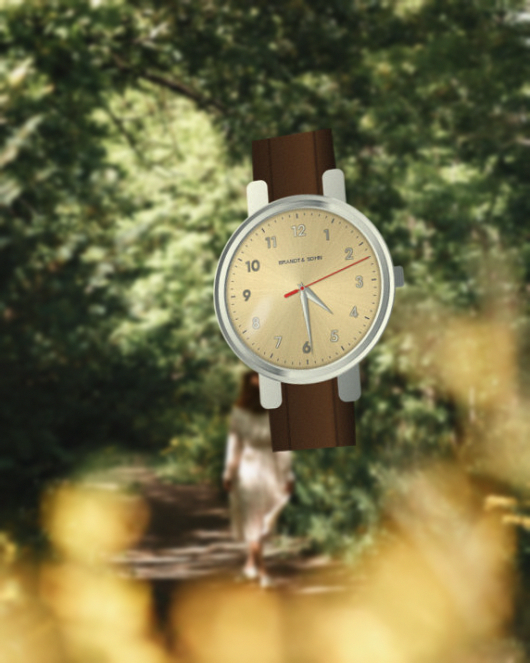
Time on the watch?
4:29:12
